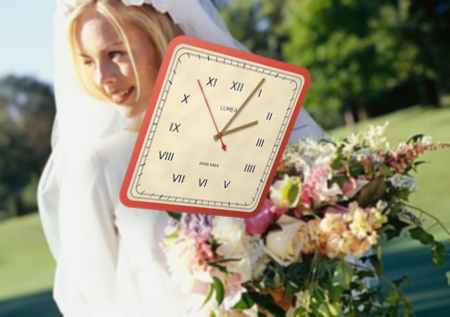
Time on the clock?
2:03:53
